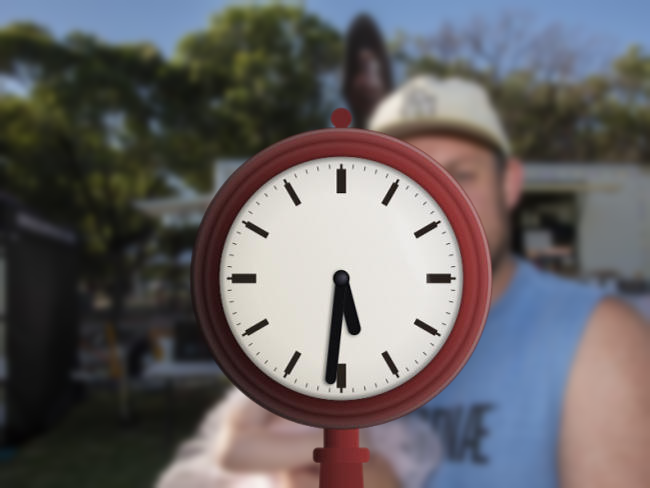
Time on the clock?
5:31
